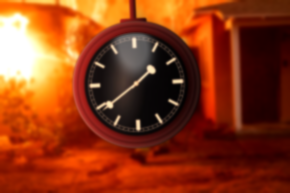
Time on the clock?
1:39
